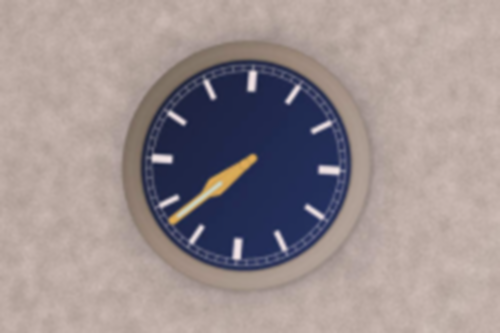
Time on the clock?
7:38
